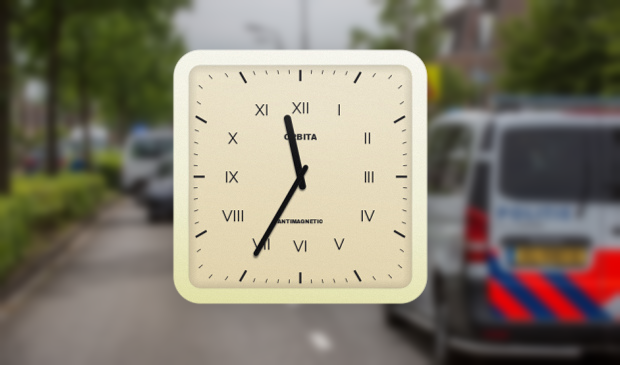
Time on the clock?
11:35
